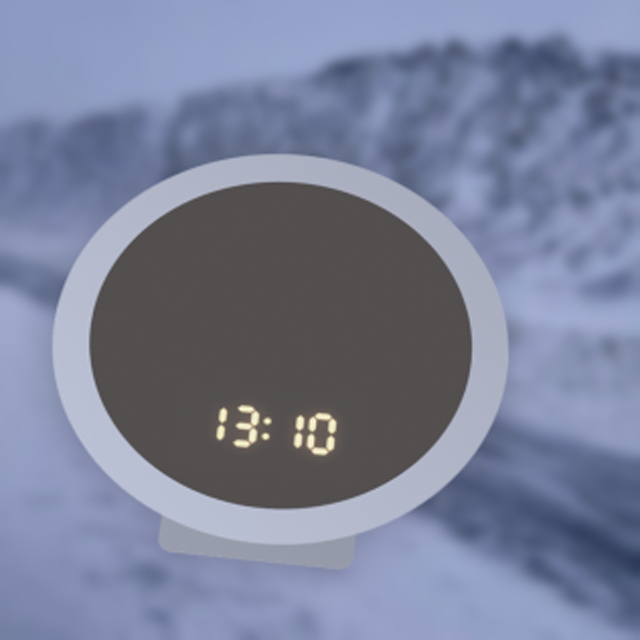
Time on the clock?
13:10
